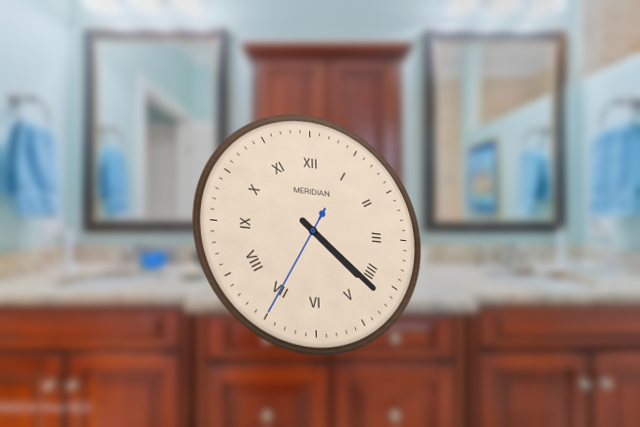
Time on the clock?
4:21:35
